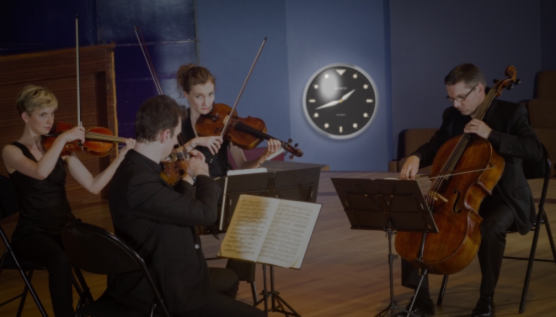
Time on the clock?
1:42
